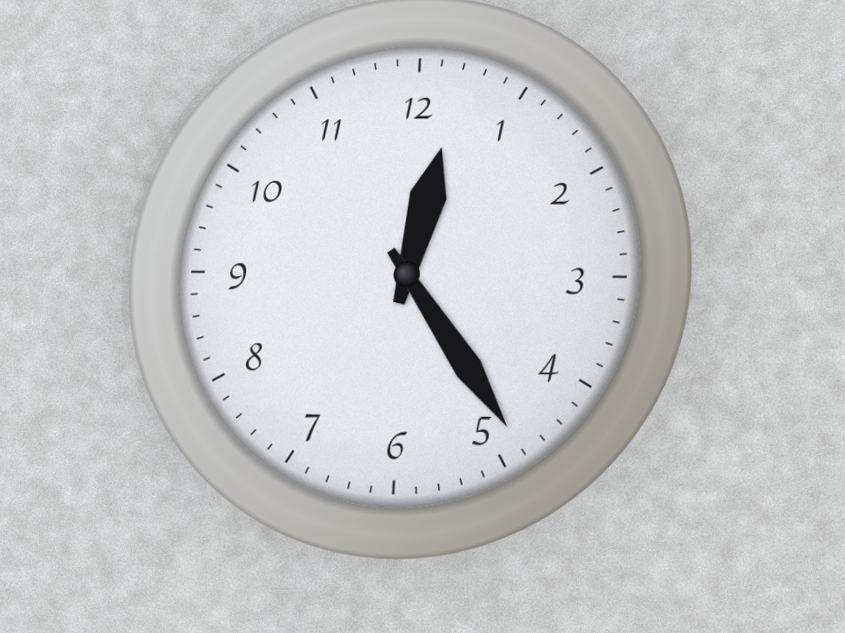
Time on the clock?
12:24
